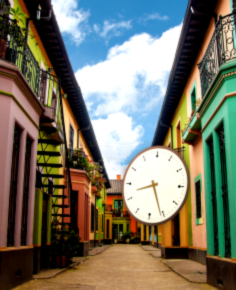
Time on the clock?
8:26
